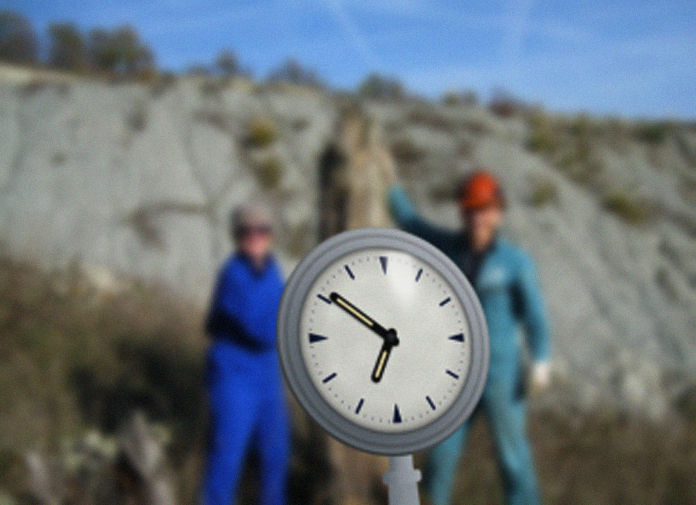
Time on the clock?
6:51
